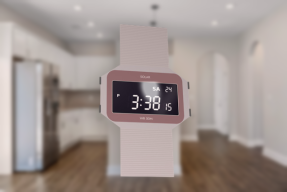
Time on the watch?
3:38:15
